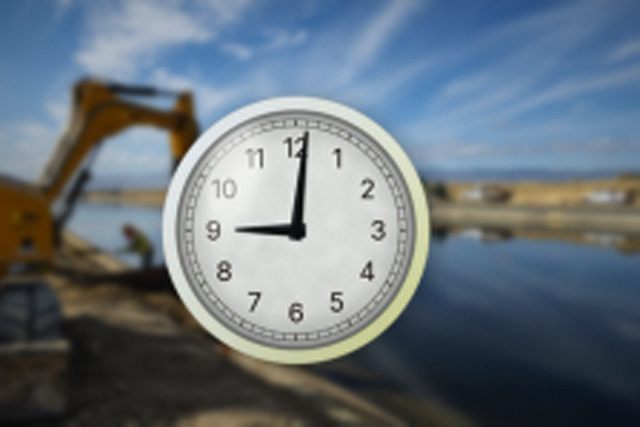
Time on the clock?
9:01
